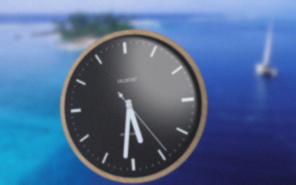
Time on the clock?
5:31:24
